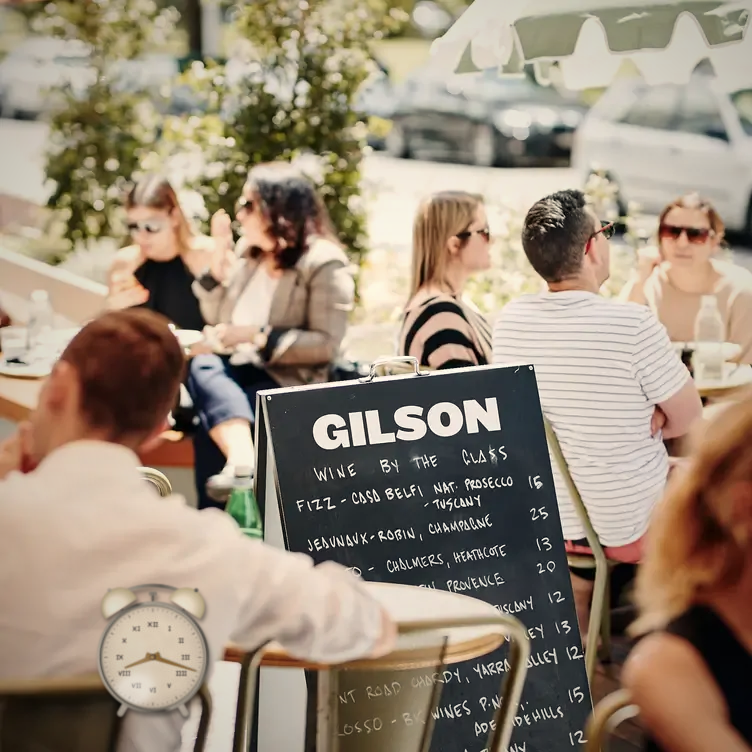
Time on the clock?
8:18
